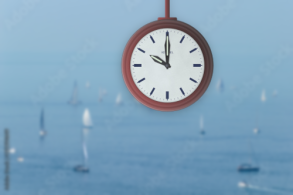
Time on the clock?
10:00
